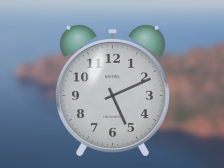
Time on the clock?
5:11
